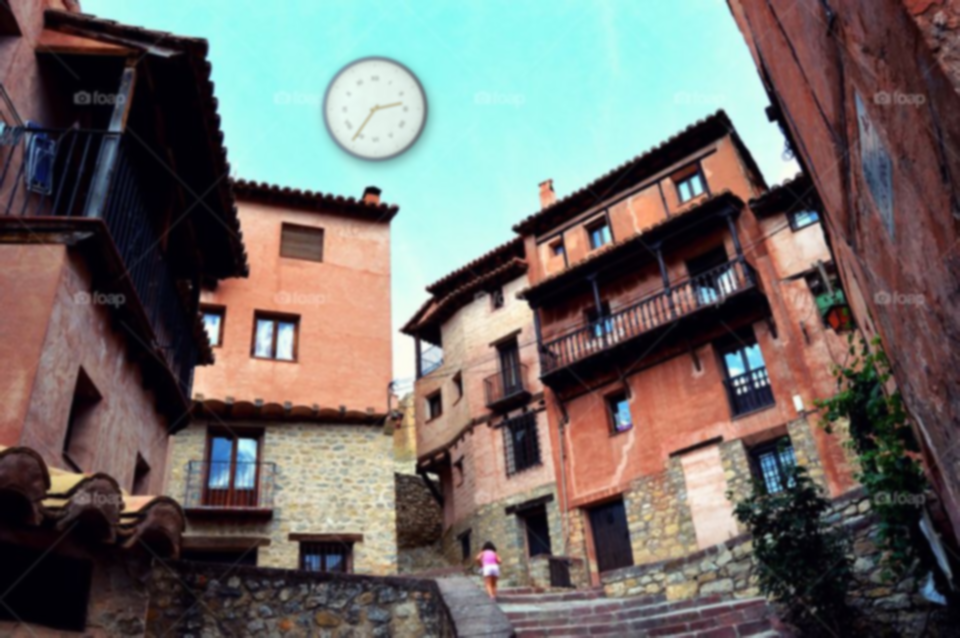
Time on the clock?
2:36
